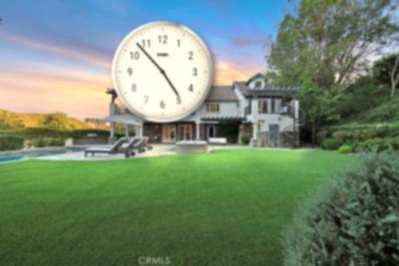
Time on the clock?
4:53
